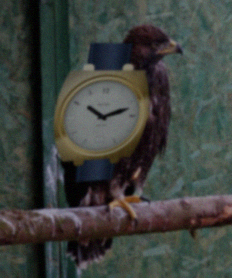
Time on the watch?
10:12
